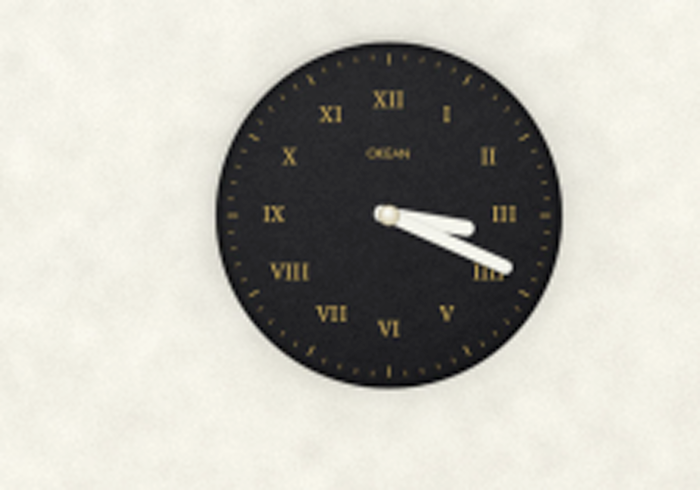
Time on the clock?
3:19
